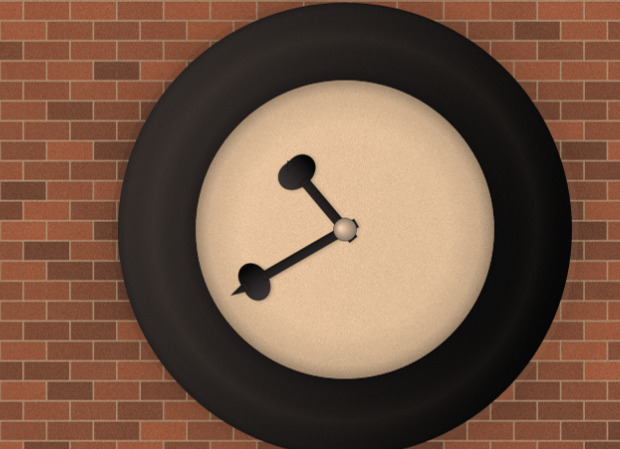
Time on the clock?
10:40
